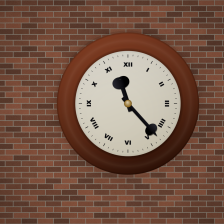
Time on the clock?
11:23
